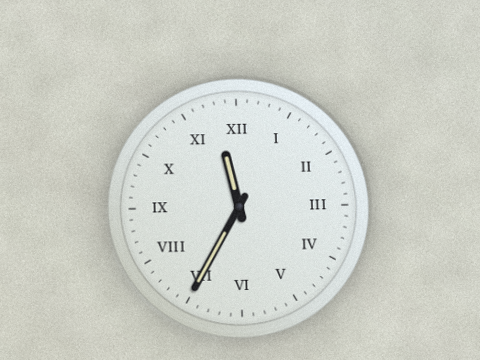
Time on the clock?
11:35
